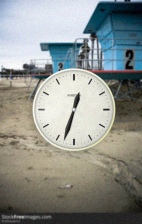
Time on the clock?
12:33
